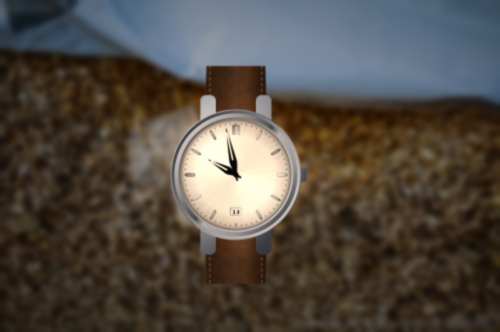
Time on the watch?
9:58
